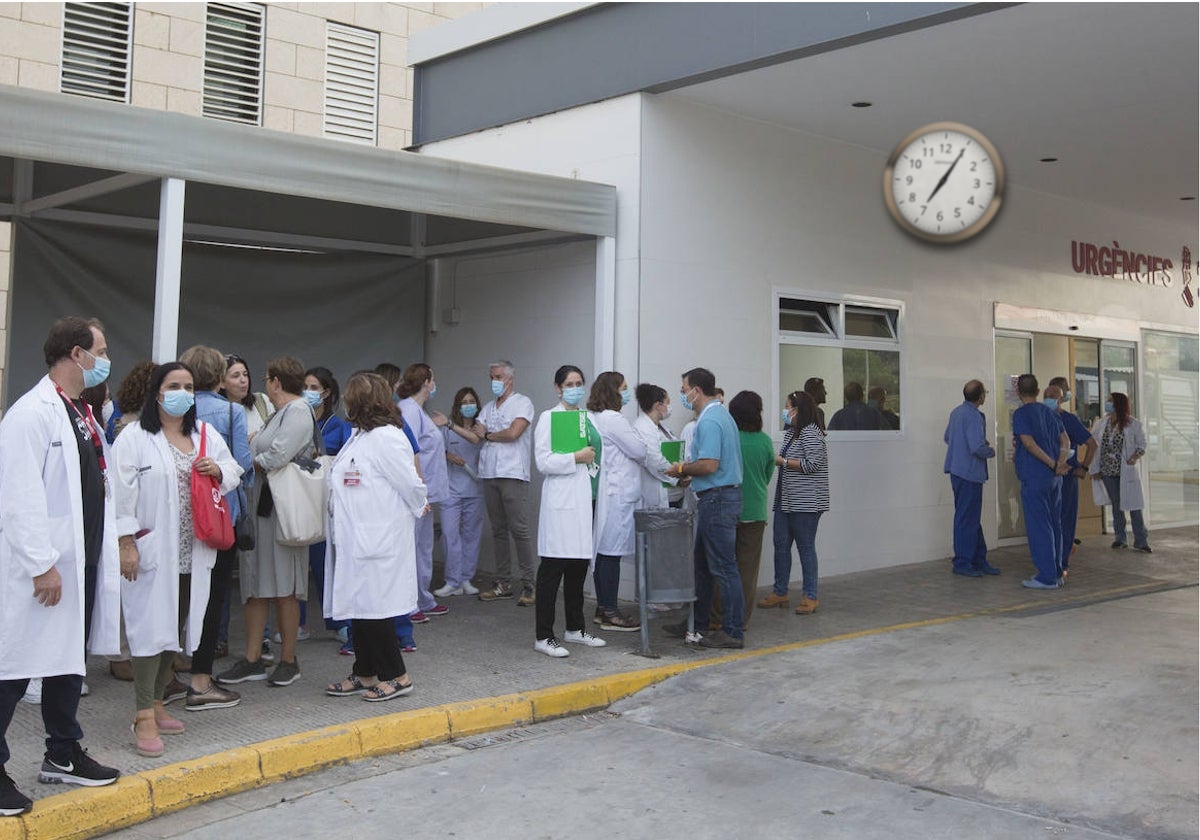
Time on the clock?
7:05
